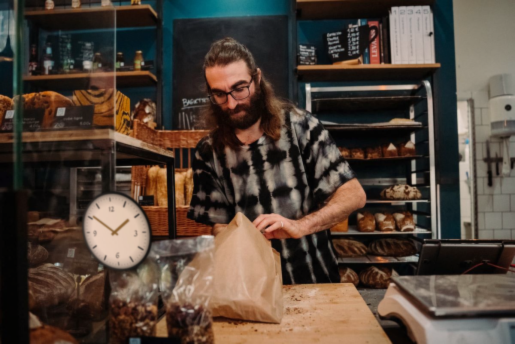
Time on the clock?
1:51
